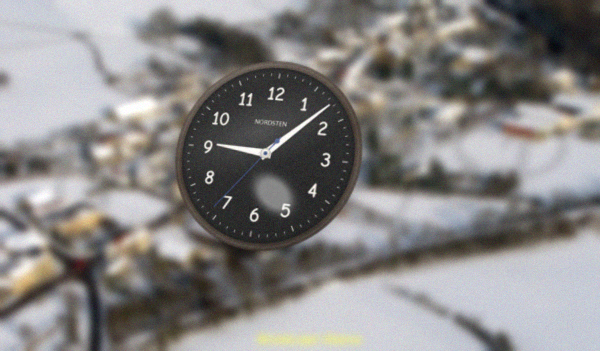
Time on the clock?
9:07:36
